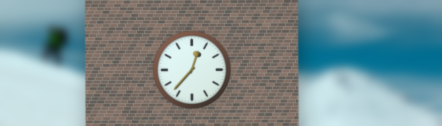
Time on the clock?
12:37
